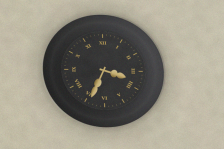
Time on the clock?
3:34
